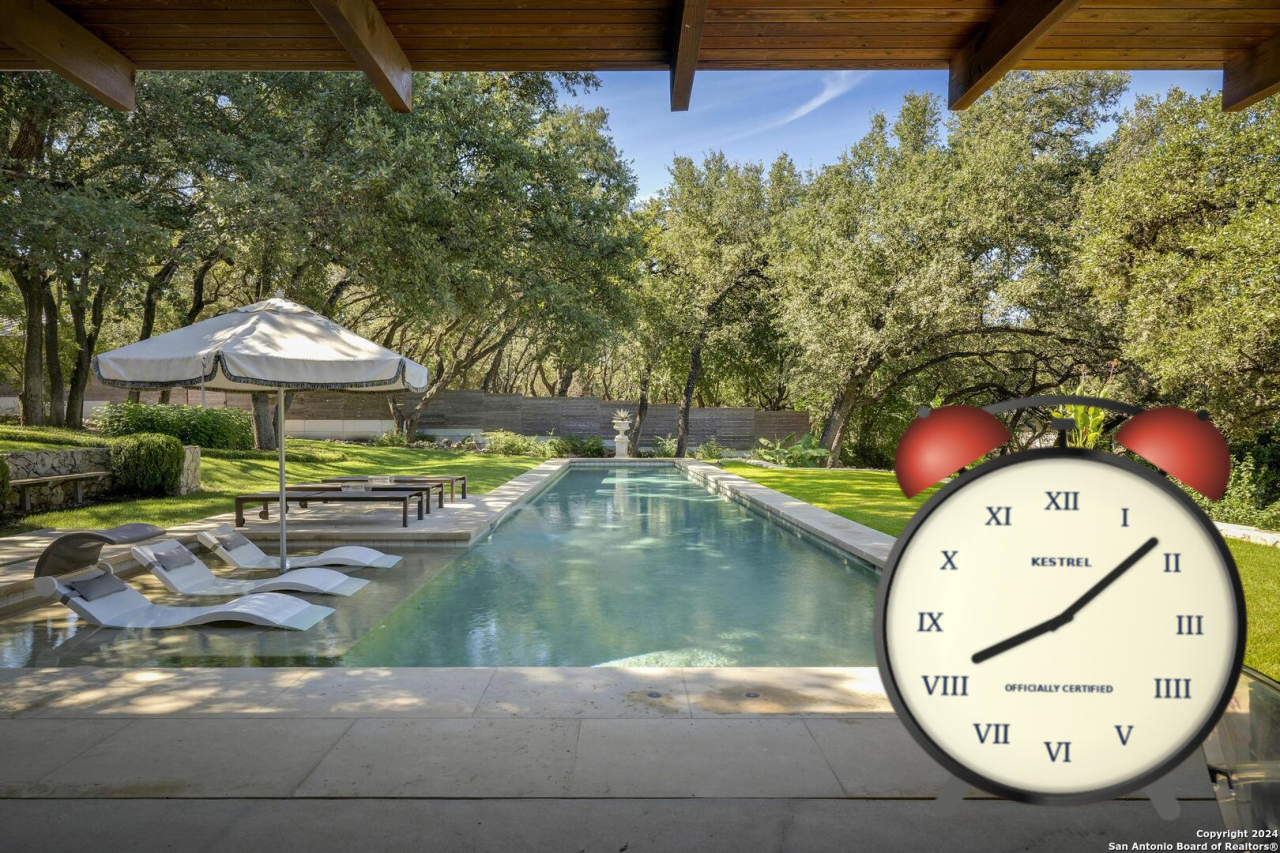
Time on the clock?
8:08
